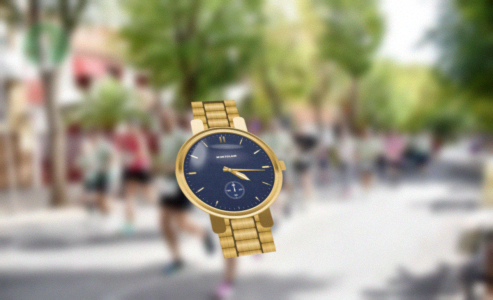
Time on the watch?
4:16
